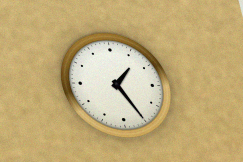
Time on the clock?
1:25
